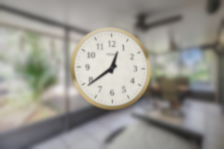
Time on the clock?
12:39
